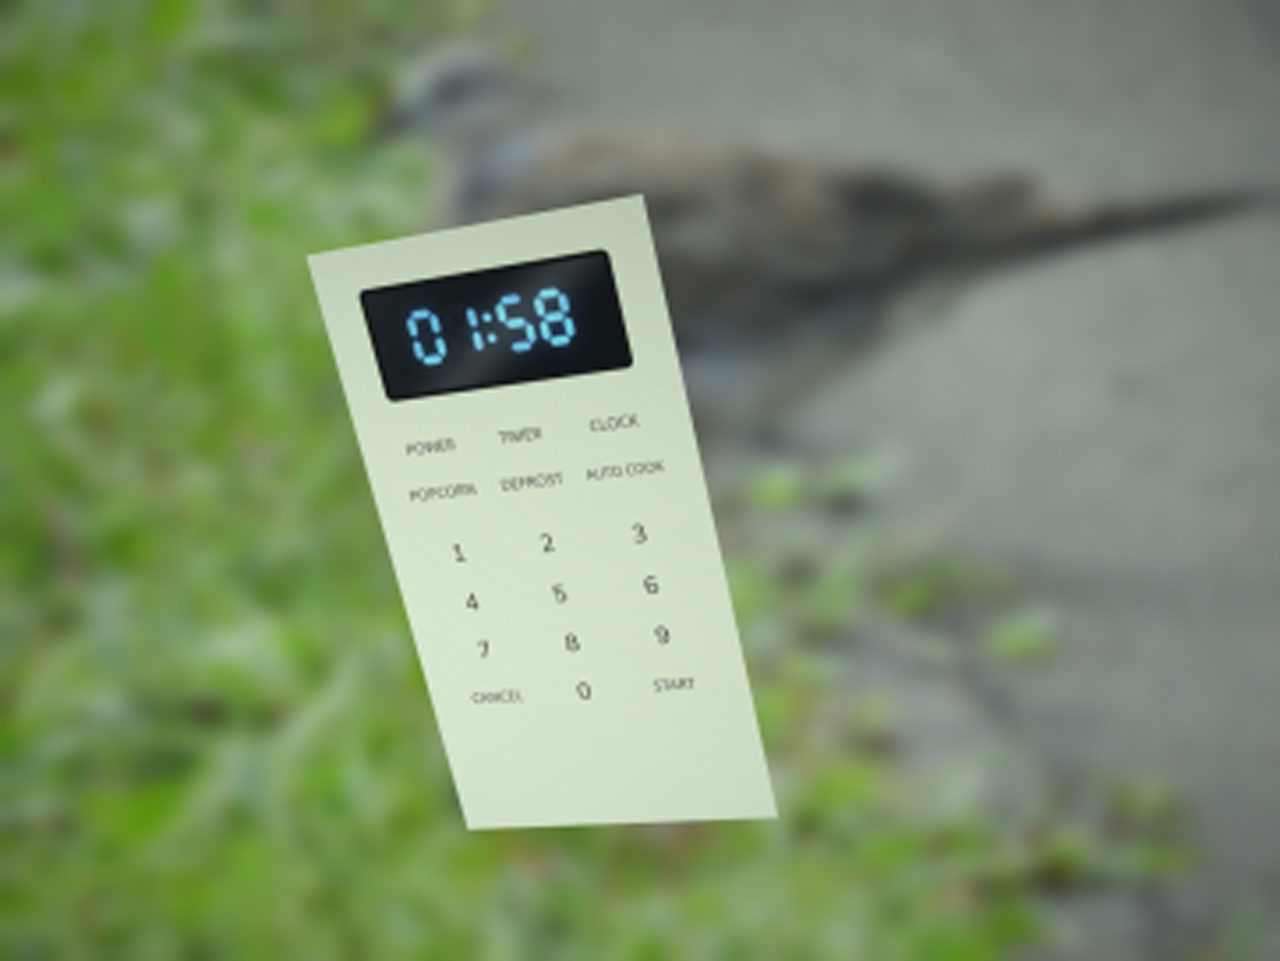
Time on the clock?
1:58
